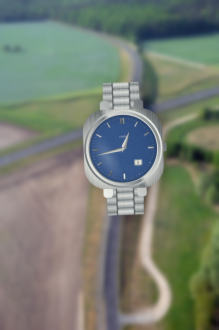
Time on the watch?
12:43
